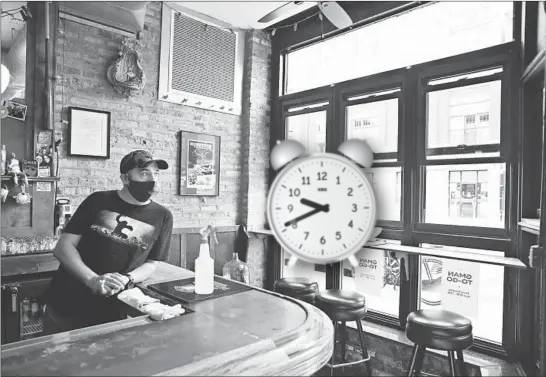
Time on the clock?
9:41
